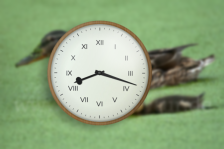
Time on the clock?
8:18
